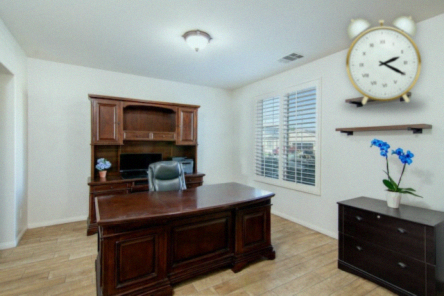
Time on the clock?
2:20
